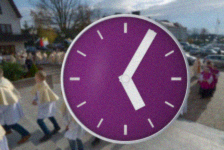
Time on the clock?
5:05
